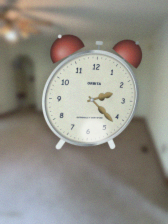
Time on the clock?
2:22
